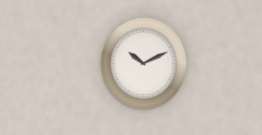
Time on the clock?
10:11
